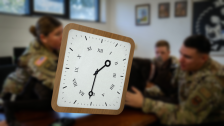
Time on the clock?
1:31
